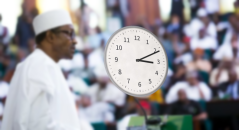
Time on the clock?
3:11
